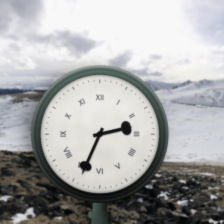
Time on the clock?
2:34
